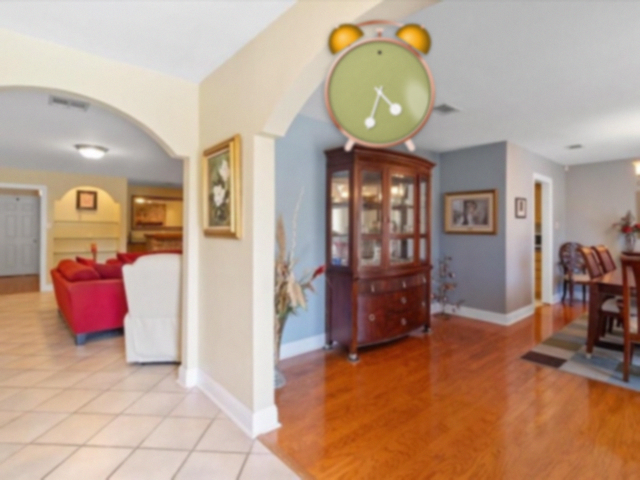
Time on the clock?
4:33
